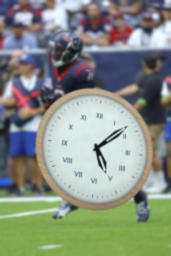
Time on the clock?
5:08
